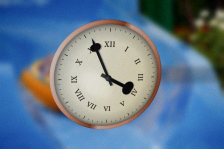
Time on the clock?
3:56
